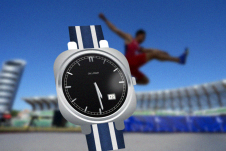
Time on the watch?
5:29
